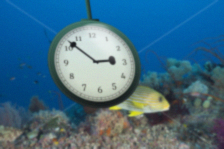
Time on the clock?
2:52
